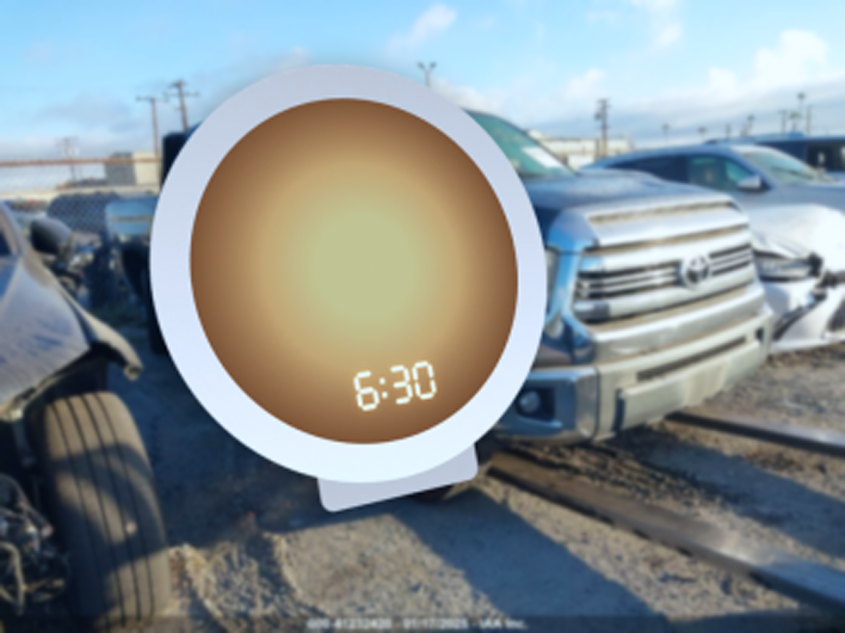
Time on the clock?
6:30
